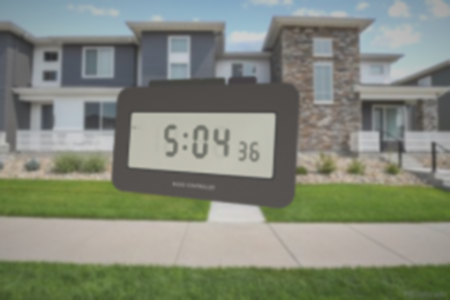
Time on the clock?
5:04:36
